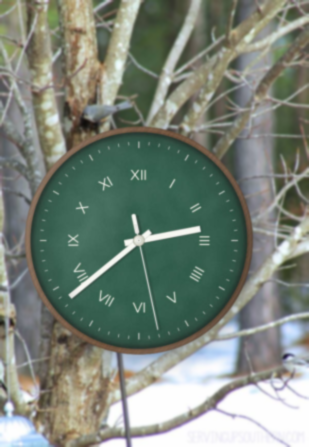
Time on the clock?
2:38:28
